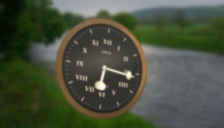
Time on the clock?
6:16
